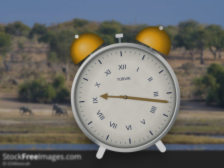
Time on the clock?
9:17
